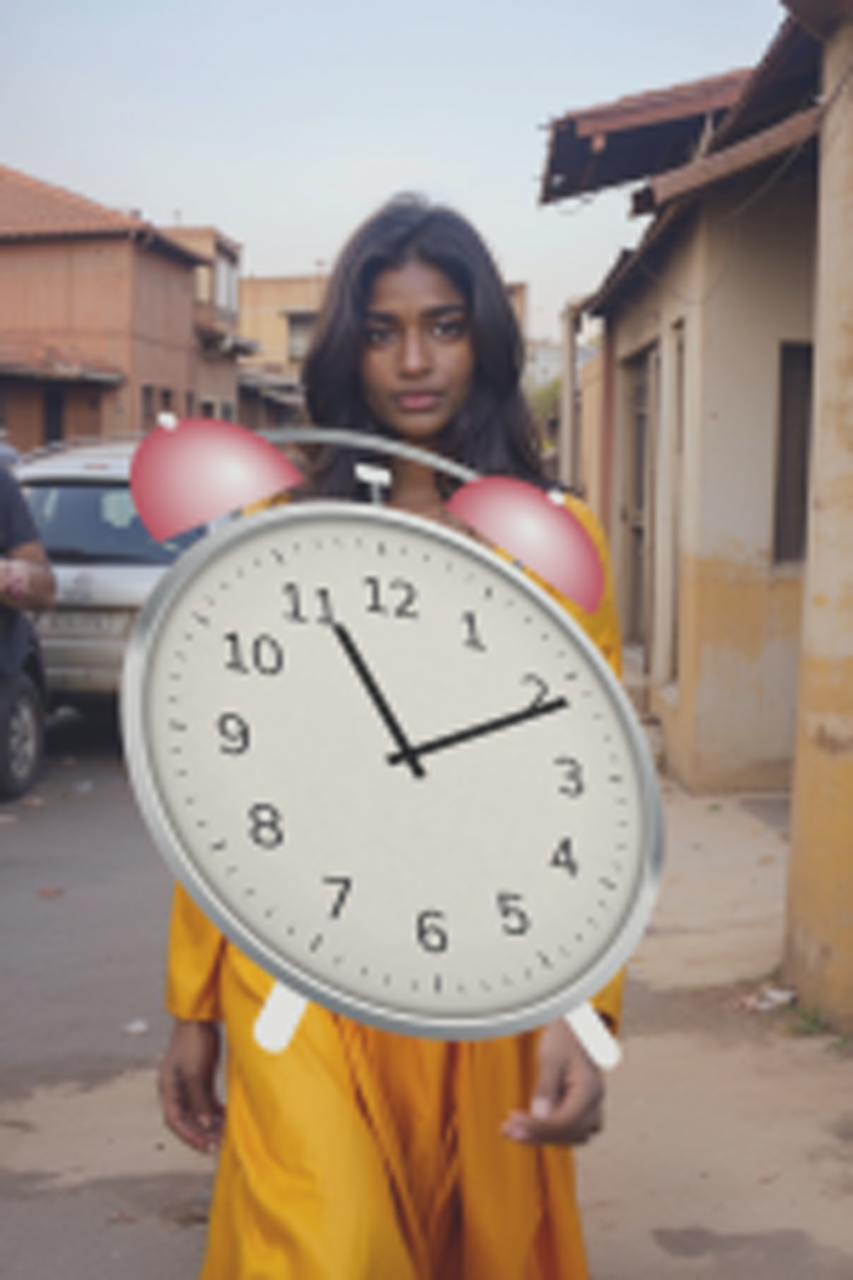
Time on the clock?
11:11
